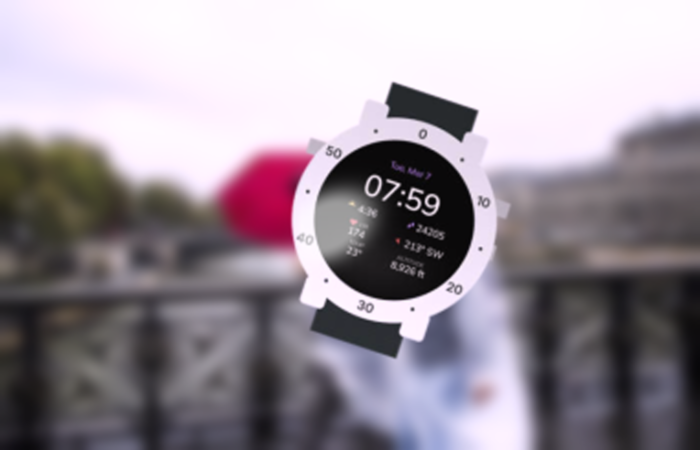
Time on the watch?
7:59
